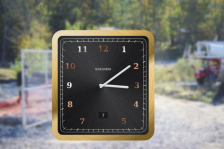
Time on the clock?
3:09
